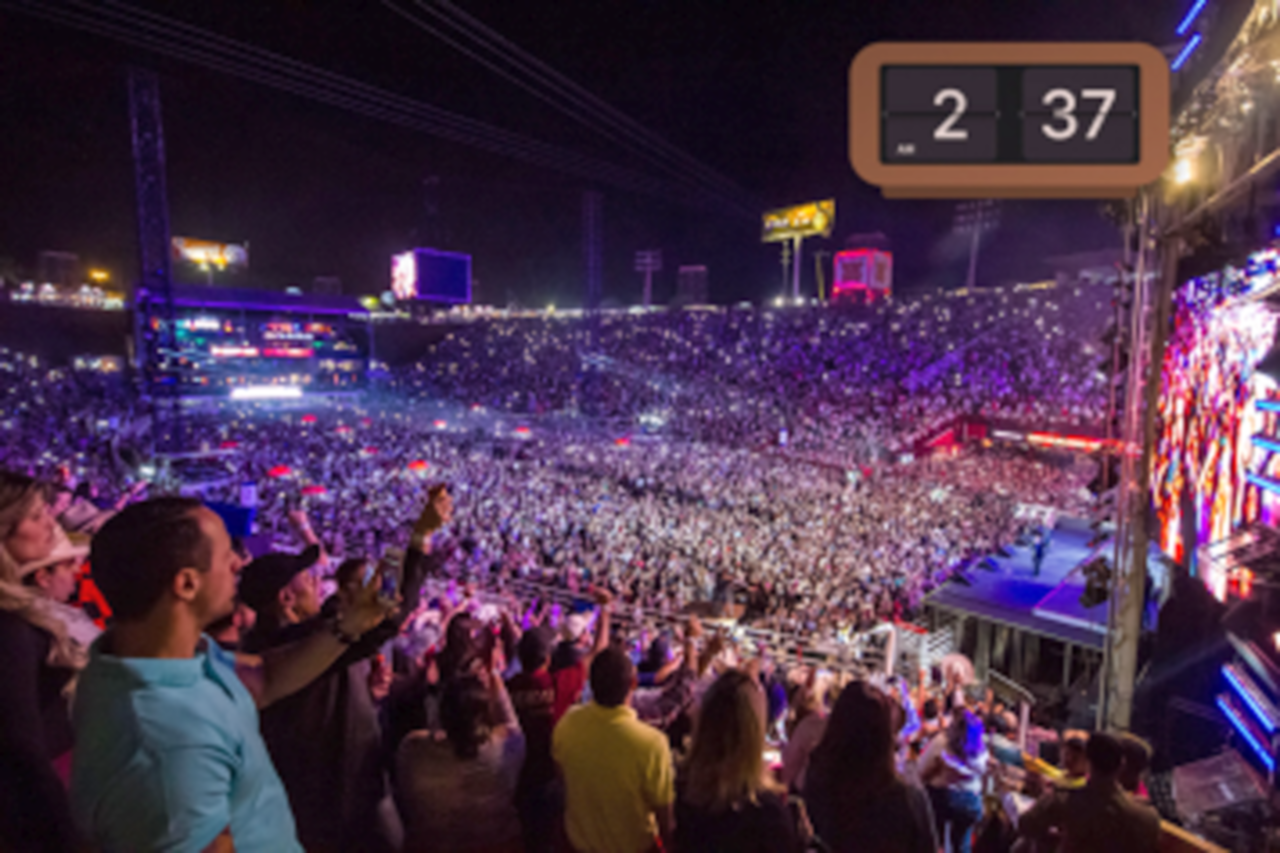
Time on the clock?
2:37
